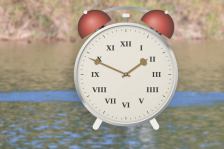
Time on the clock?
1:49
